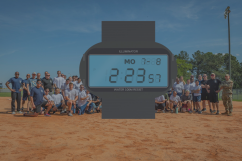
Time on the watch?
2:23:57
